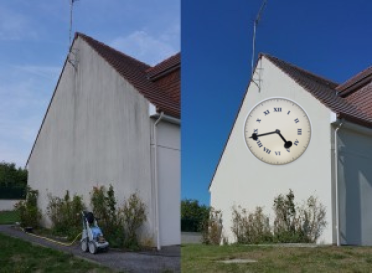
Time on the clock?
4:43
